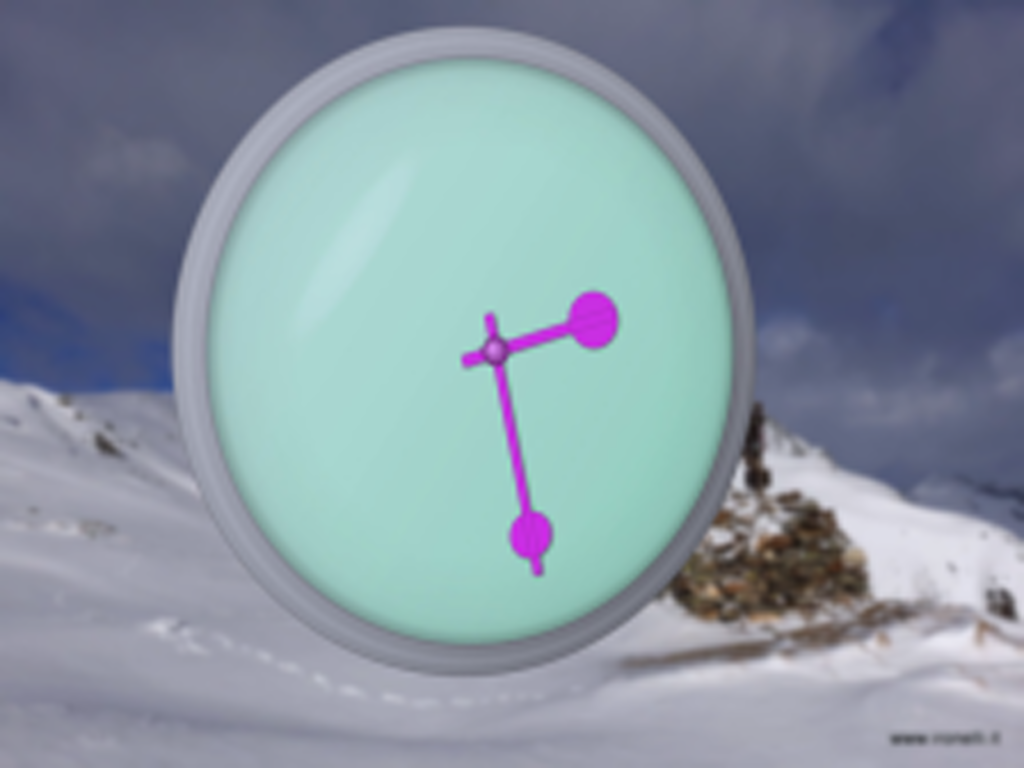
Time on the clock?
2:28
